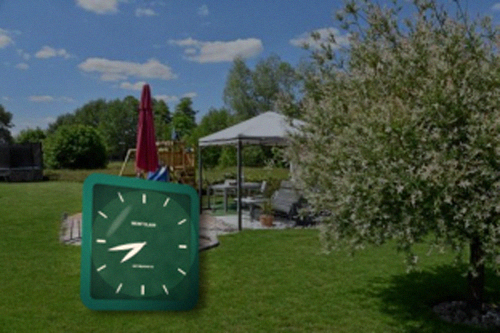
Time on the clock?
7:43
